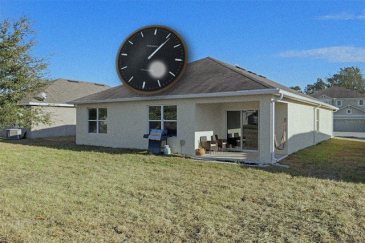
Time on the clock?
1:06
